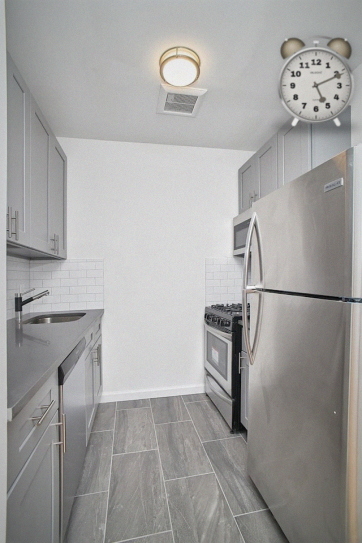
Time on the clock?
5:11
